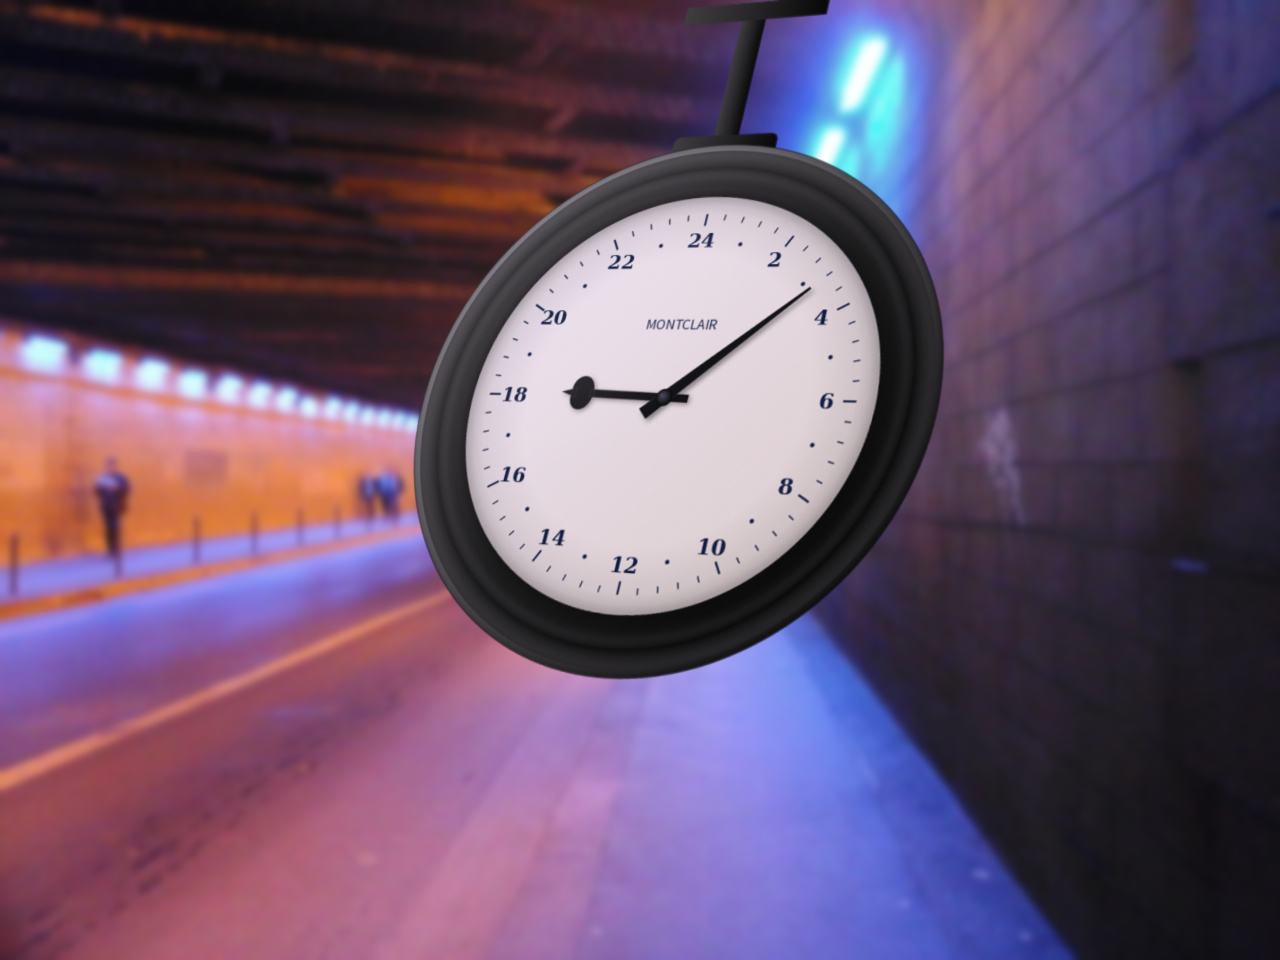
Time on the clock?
18:08
